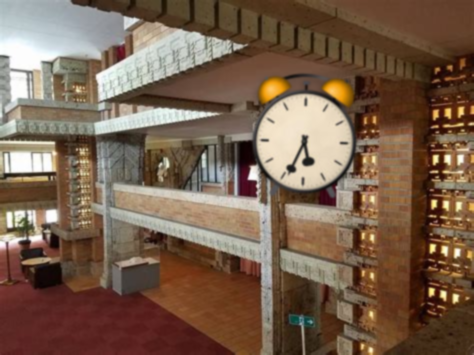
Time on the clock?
5:34
